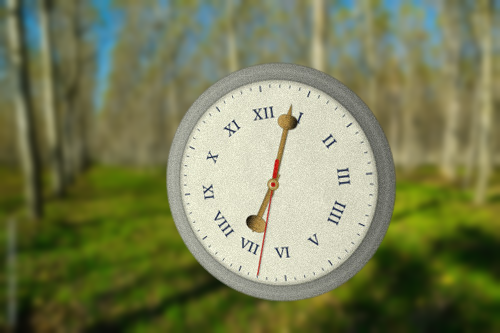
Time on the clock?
7:03:33
